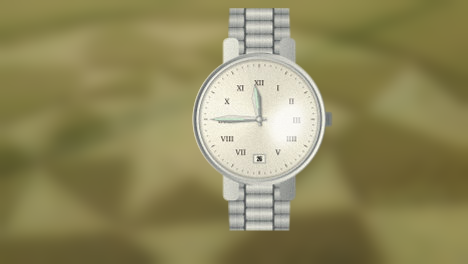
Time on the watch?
11:45
